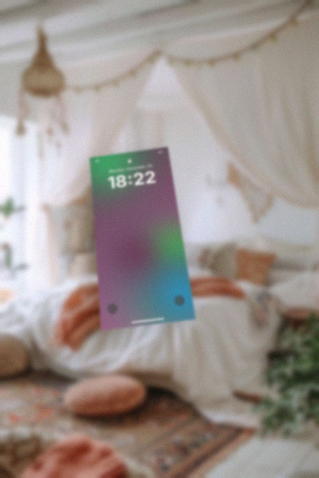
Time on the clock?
18:22
